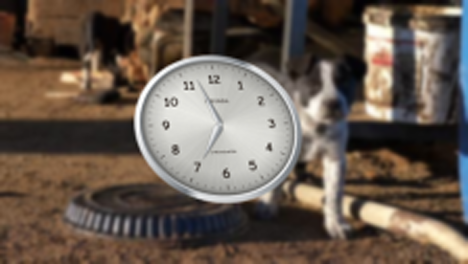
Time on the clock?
6:57
